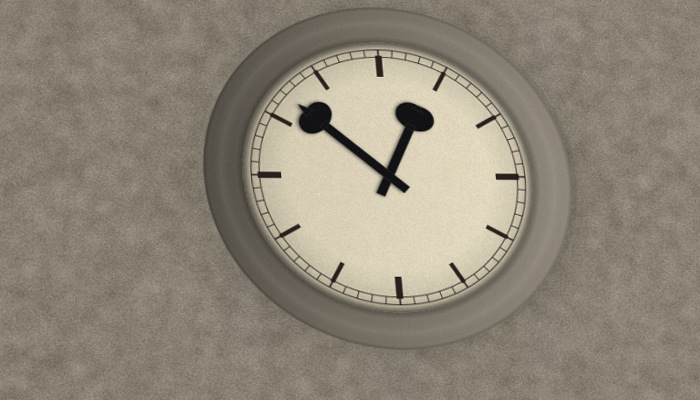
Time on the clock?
12:52
